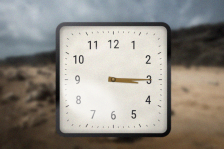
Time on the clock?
3:15
